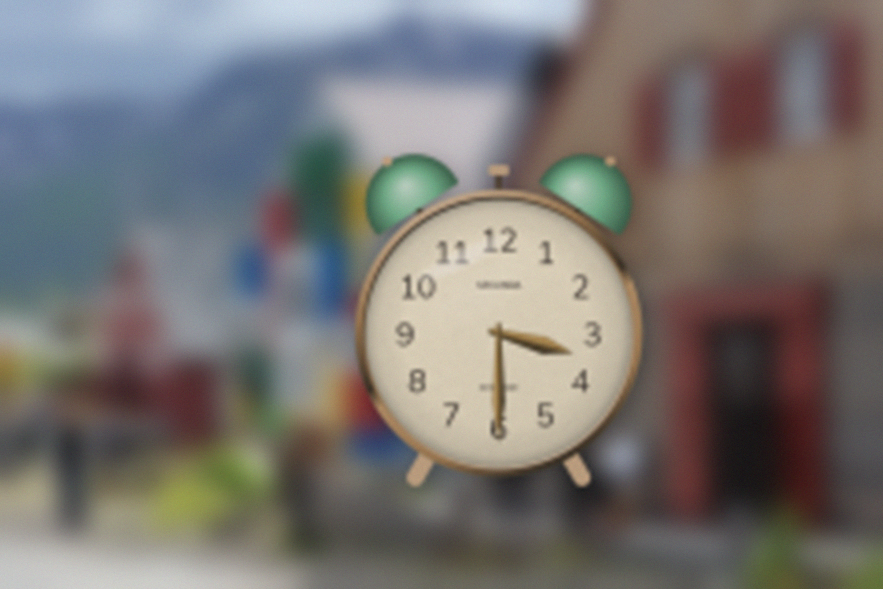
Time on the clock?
3:30
